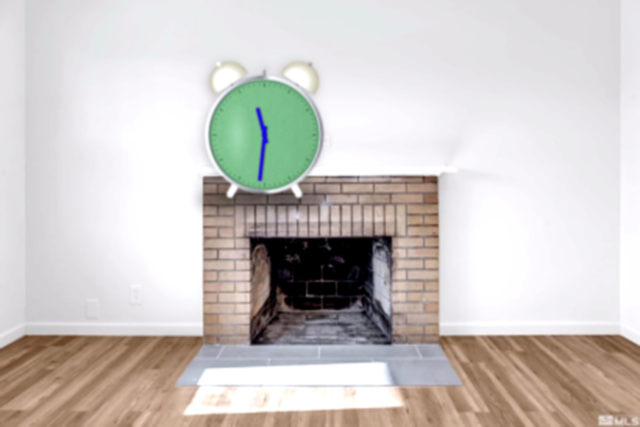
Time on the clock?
11:31
